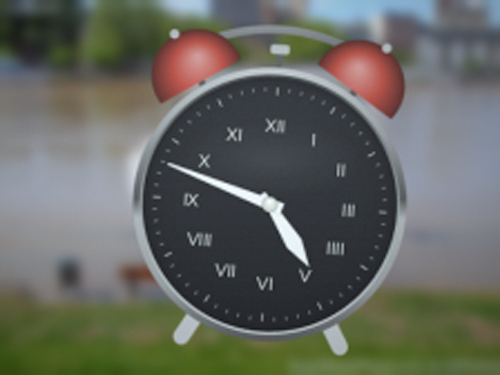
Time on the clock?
4:48
